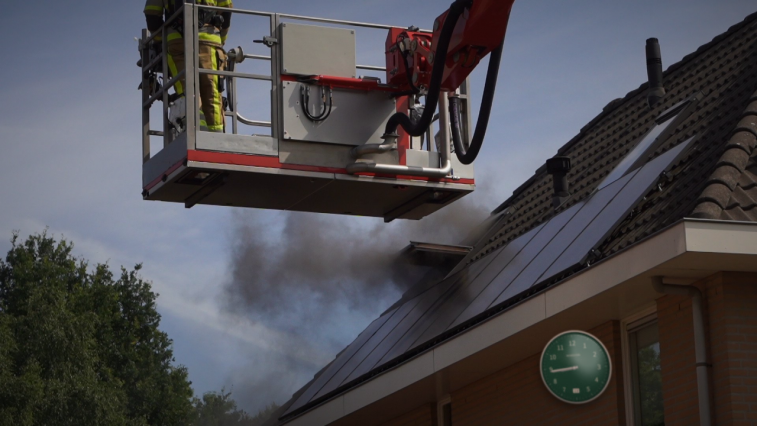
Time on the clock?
8:44
